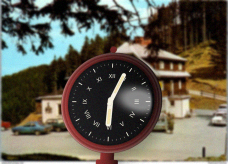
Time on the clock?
6:04
